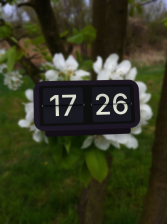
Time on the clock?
17:26
